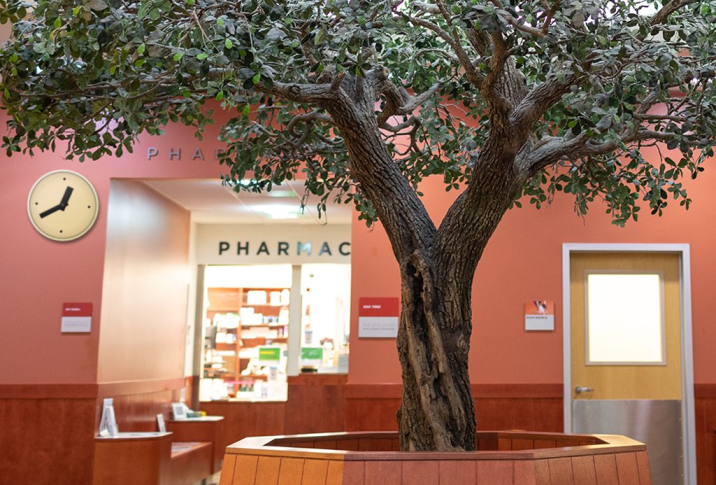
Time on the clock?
12:40
